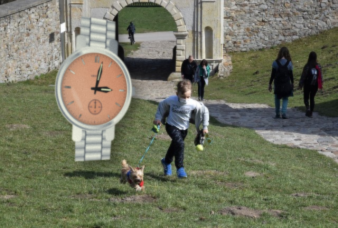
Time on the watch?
3:02
